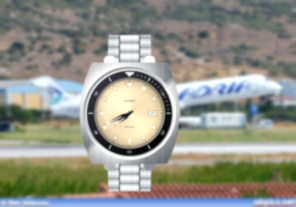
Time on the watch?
7:41
